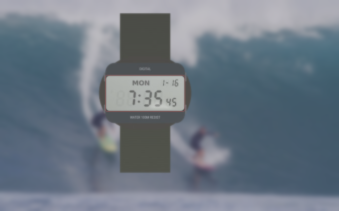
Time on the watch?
7:35
